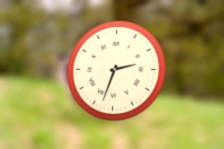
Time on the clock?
2:33
